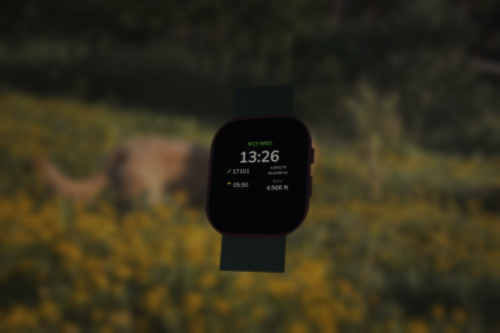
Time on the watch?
13:26
